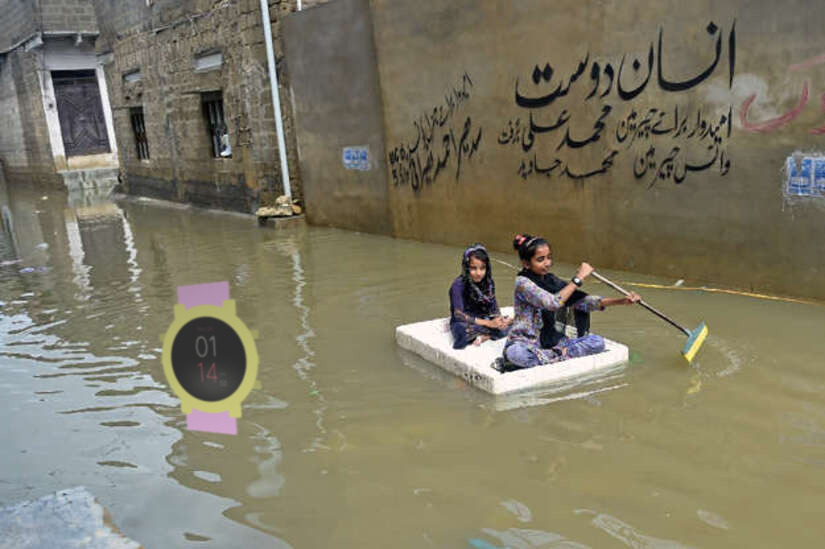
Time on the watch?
1:14
